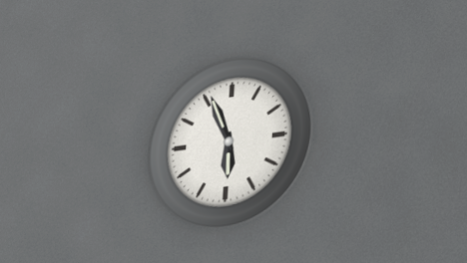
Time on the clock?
5:56
